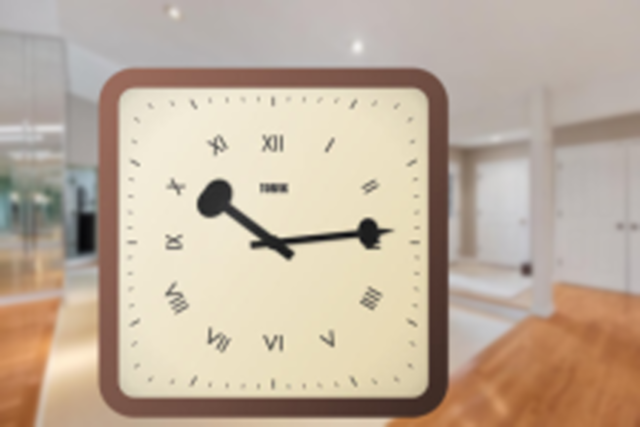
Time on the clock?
10:14
